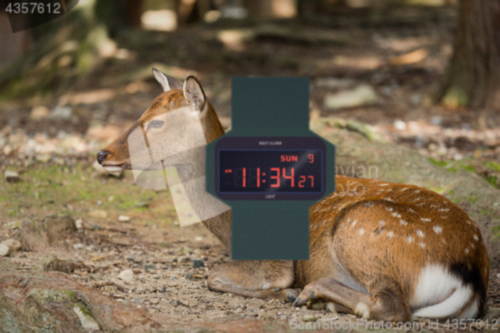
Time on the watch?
11:34:27
